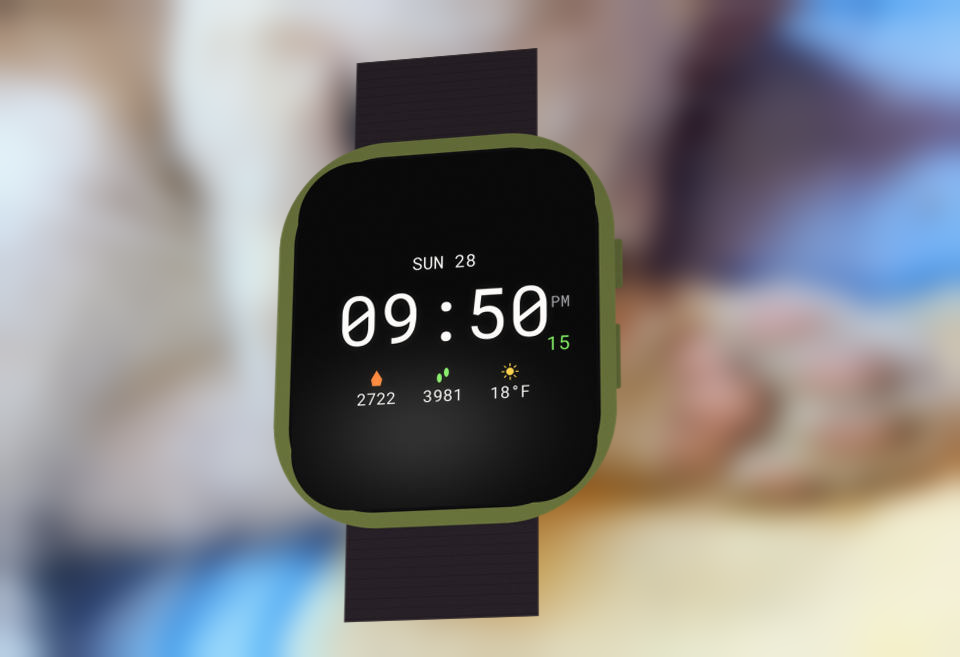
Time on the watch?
9:50:15
